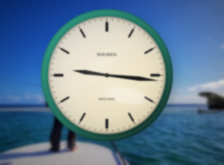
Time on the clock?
9:16
